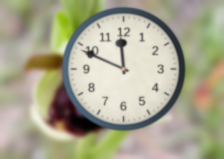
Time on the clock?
11:49
